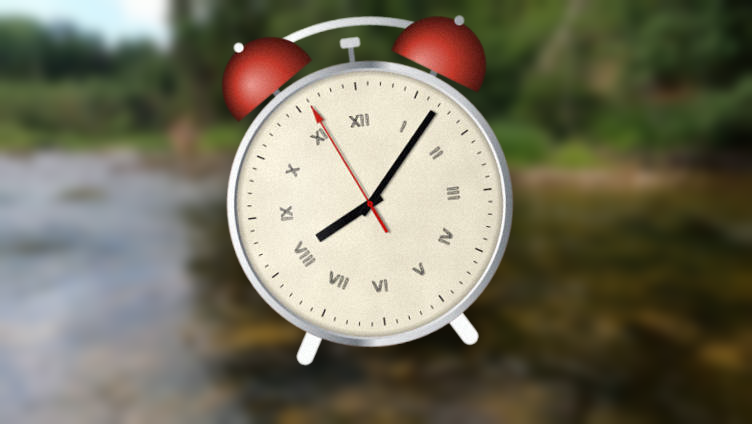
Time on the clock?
8:06:56
